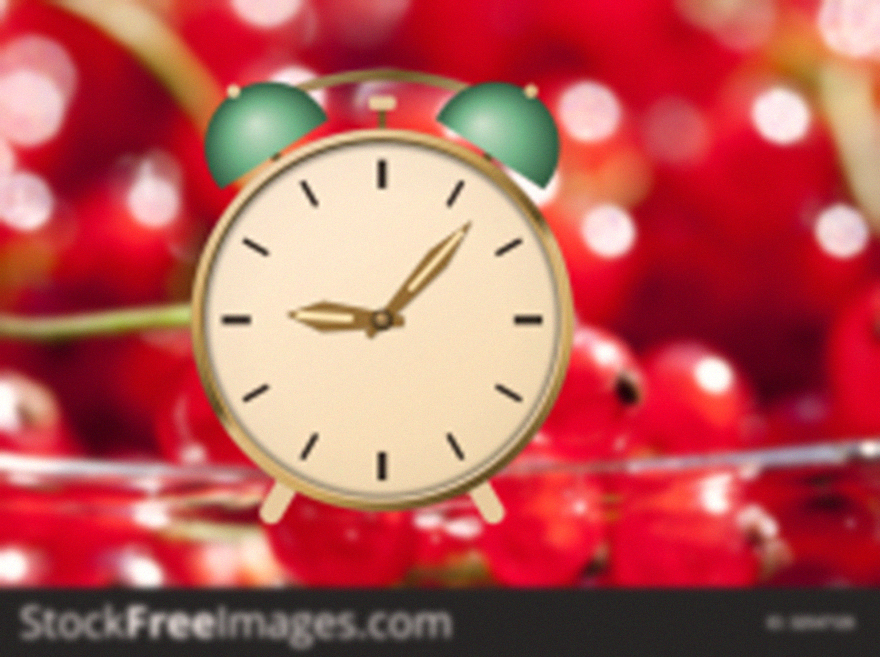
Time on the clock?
9:07
